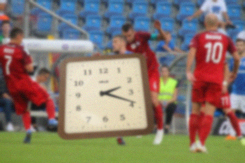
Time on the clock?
2:19
